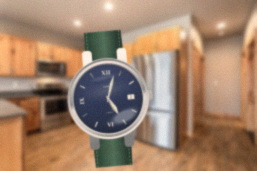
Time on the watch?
5:03
